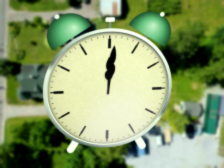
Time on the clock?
12:01
